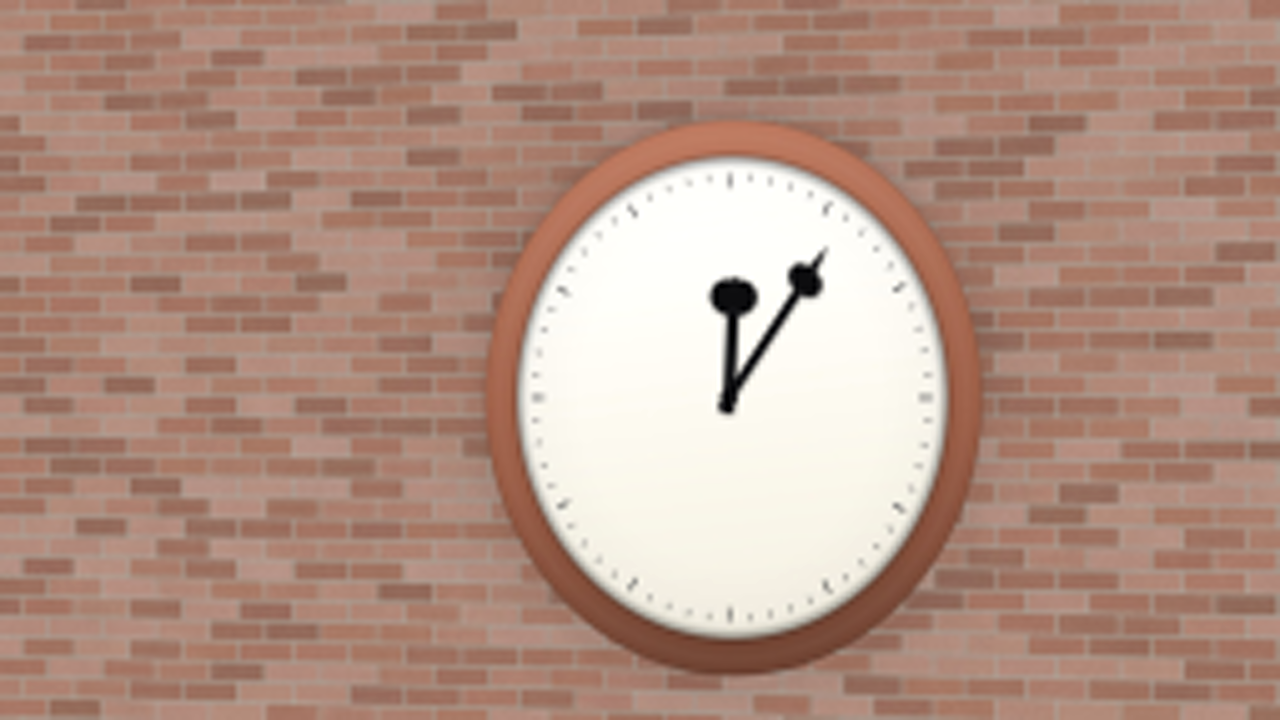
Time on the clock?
12:06
